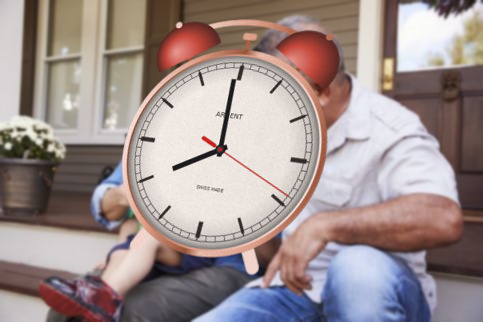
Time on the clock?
7:59:19
